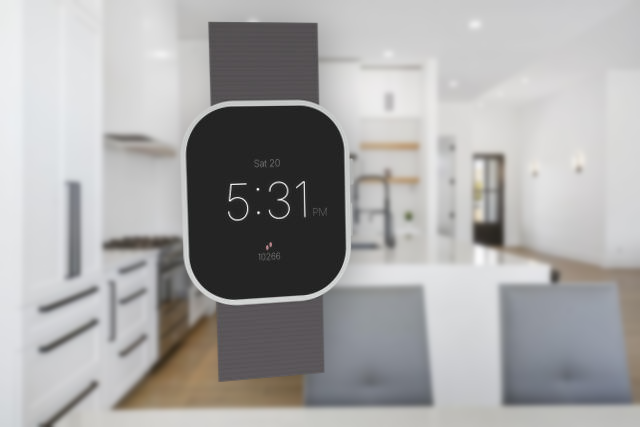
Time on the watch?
5:31
